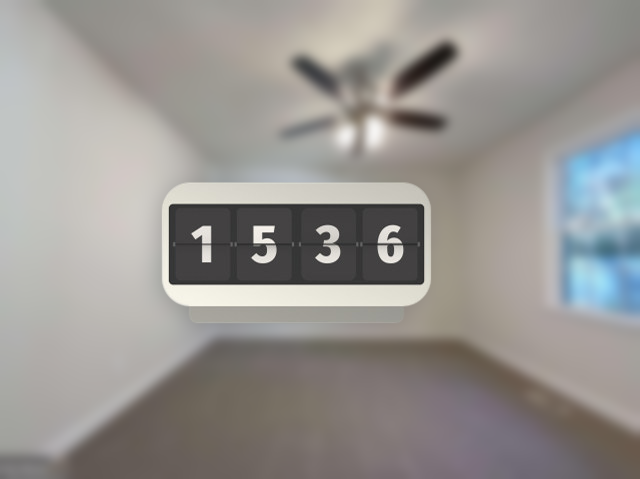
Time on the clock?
15:36
